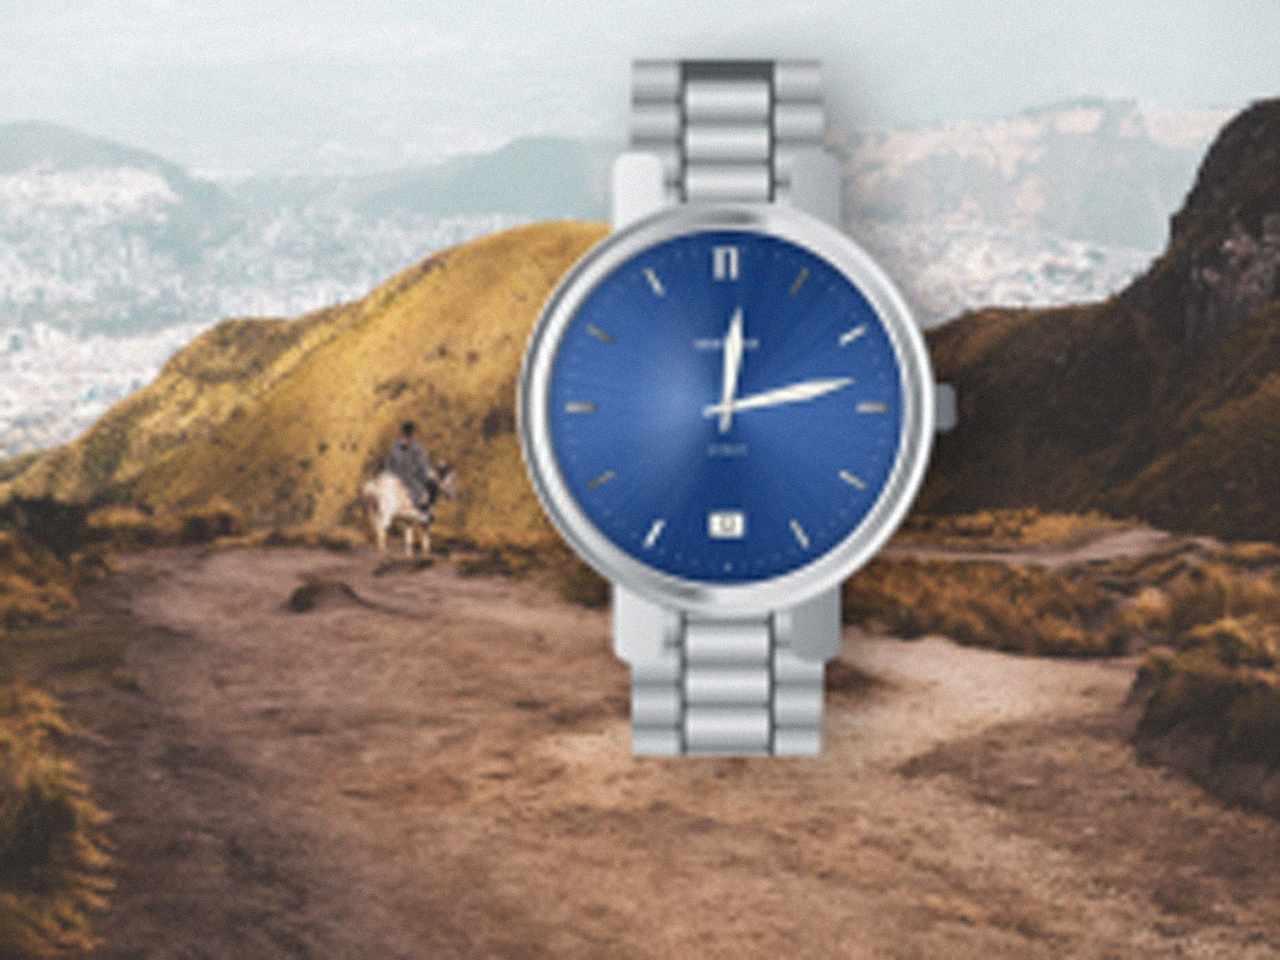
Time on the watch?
12:13
